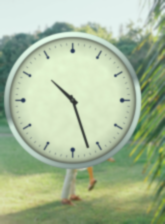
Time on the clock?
10:27
